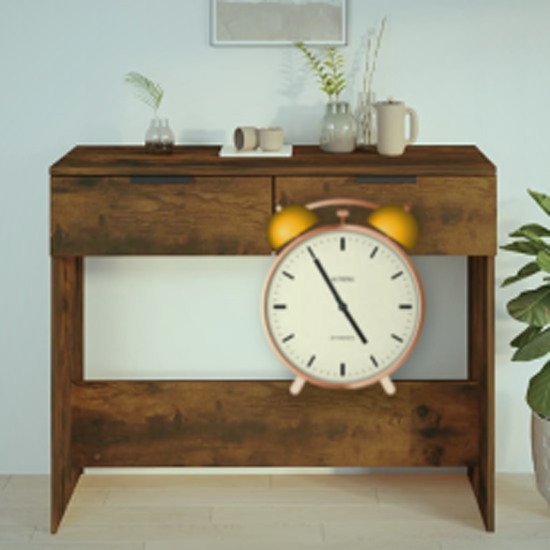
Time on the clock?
4:55
